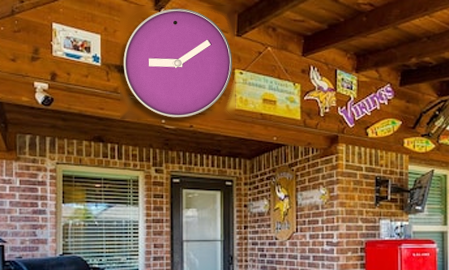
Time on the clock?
9:10
